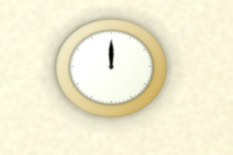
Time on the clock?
12:00
